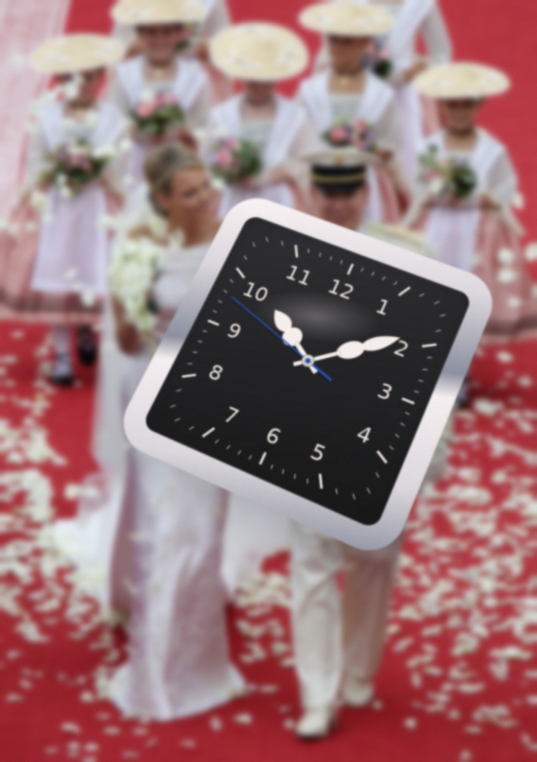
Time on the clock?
10:08:48
